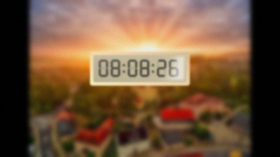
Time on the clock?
8:08:26
